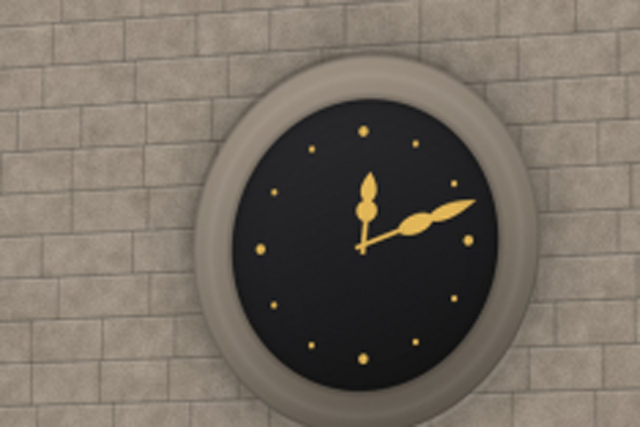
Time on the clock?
12:12
